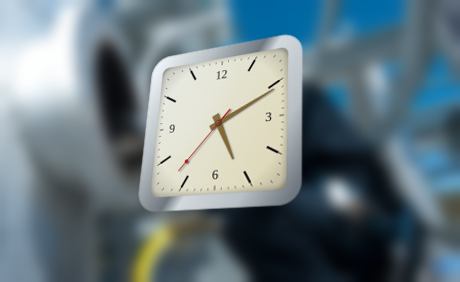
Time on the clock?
5:10:37
